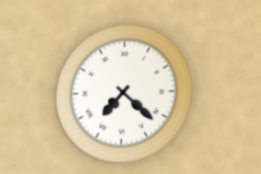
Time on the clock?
7:22
